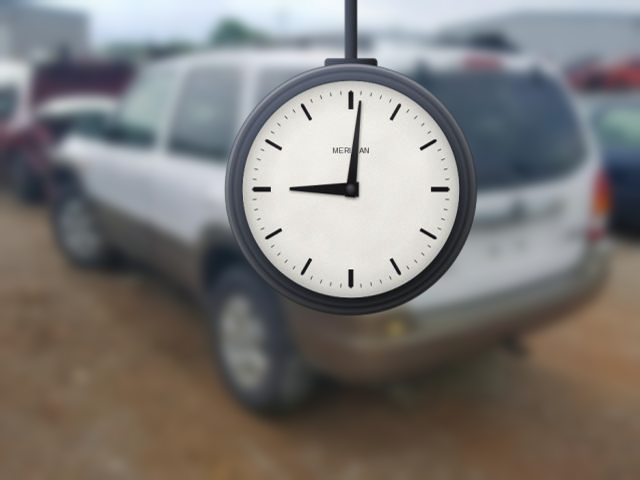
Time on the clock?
9:01
